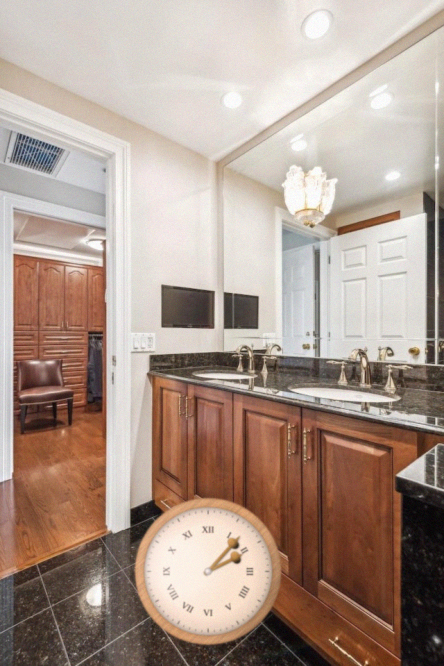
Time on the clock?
2:07
